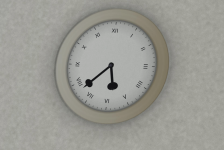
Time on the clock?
5:38
